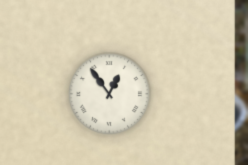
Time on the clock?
12:54
